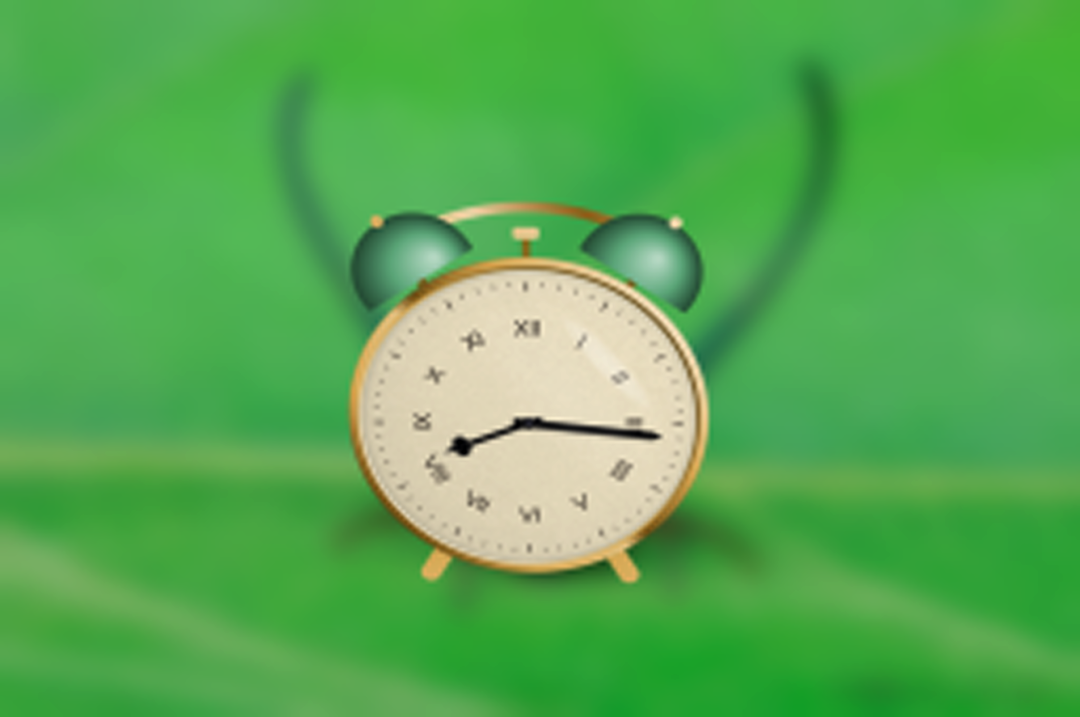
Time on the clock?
8:16
